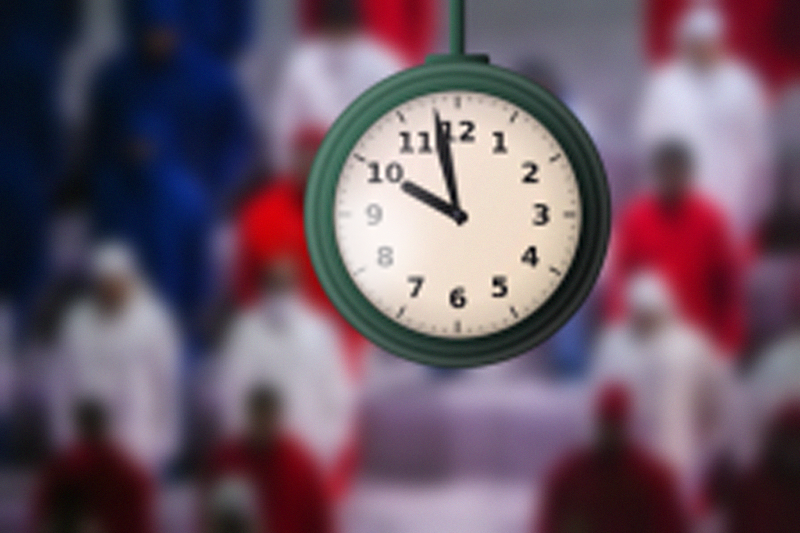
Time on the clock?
9:58
